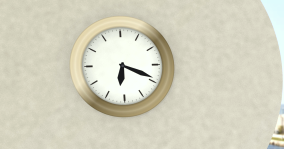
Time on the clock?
6:19
